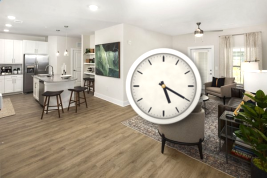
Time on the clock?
5:20
